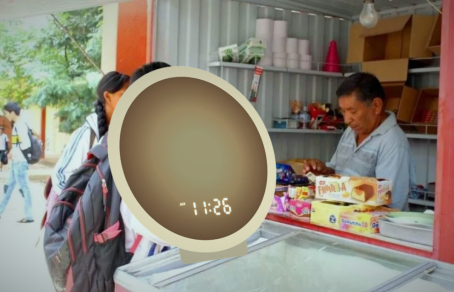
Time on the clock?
11:26
